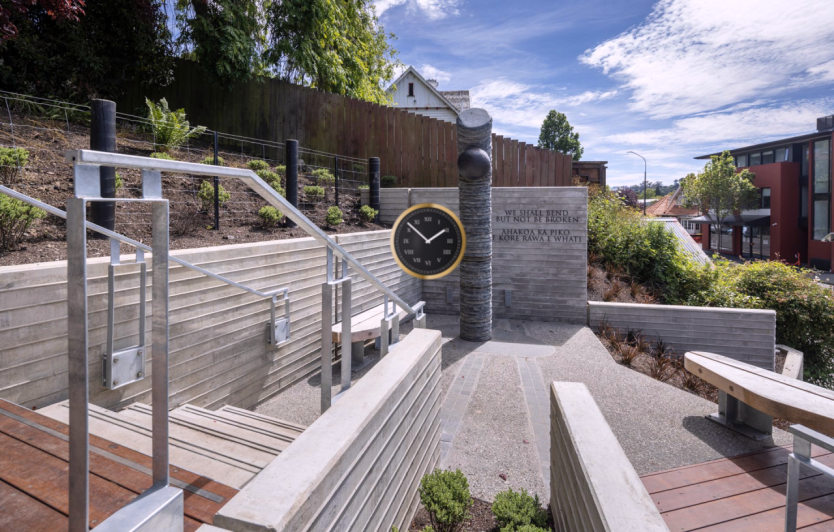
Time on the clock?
1:52
